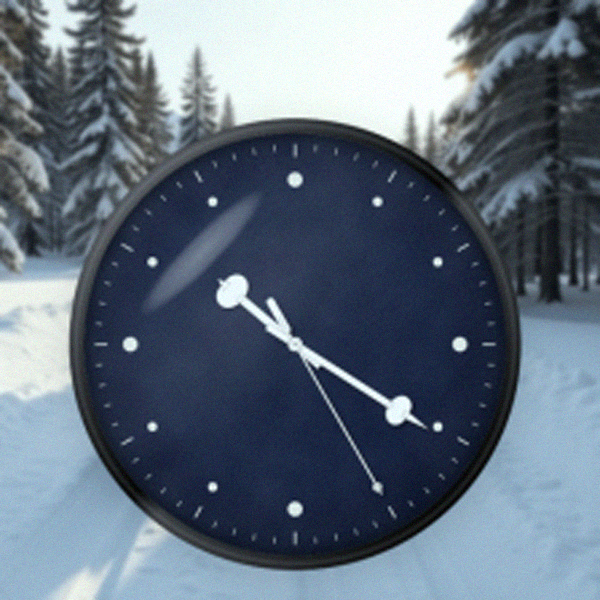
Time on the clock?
10:20:25
